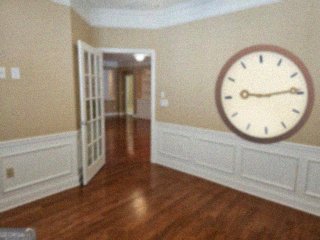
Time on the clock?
9:14
